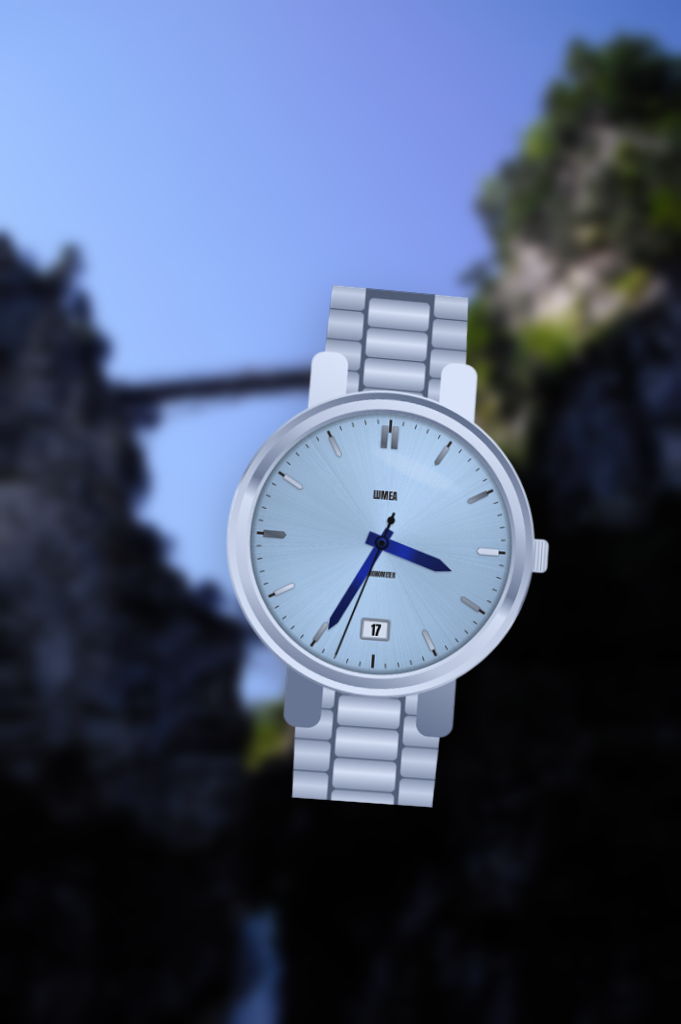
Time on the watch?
3:34:33
